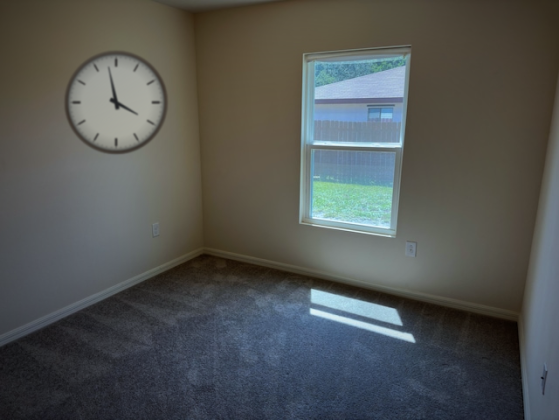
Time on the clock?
3:58
